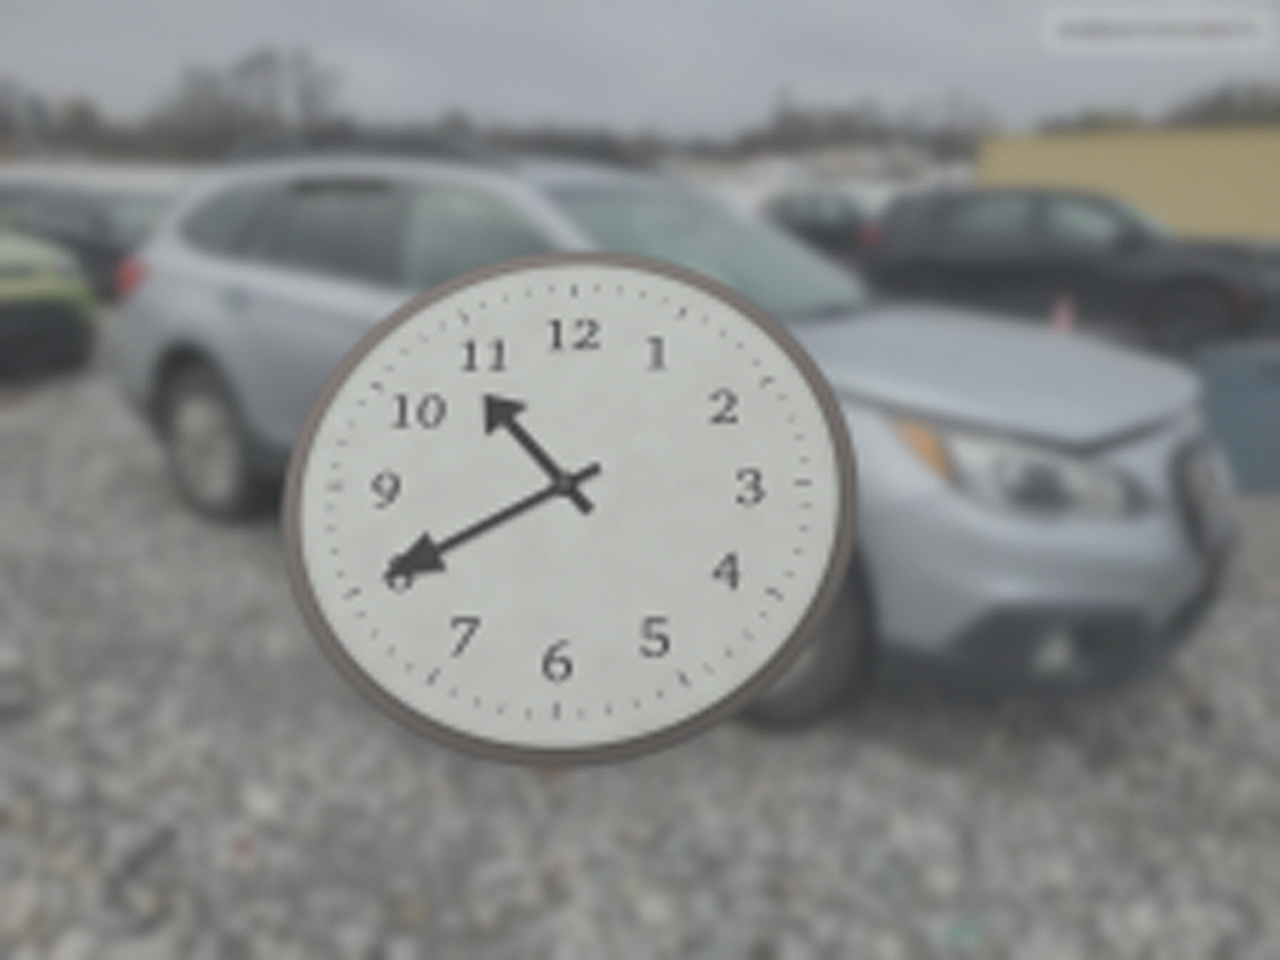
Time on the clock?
10:40
